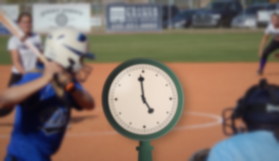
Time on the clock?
4:59
